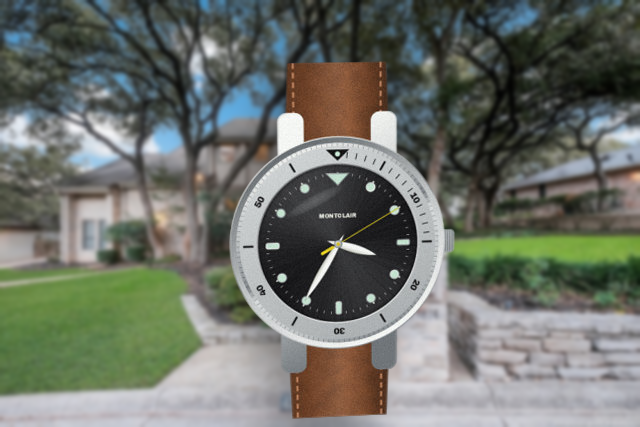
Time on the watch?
3:35:10
